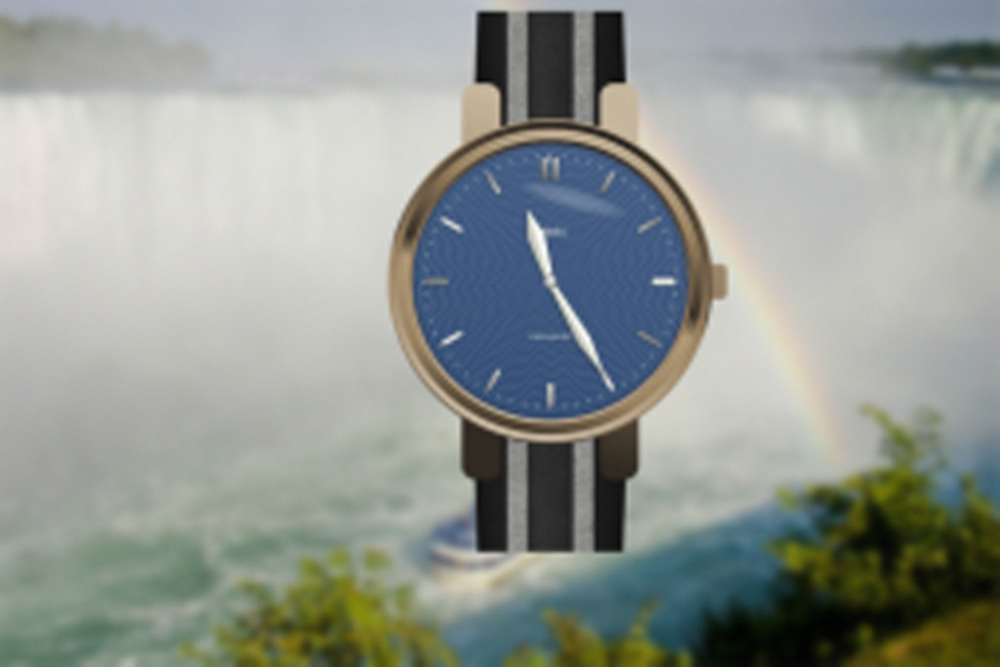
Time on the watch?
11:25
